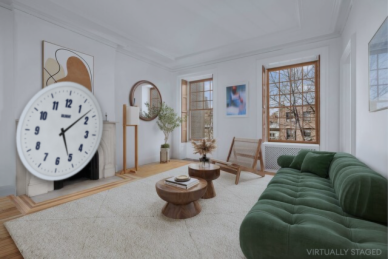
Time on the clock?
5:08
